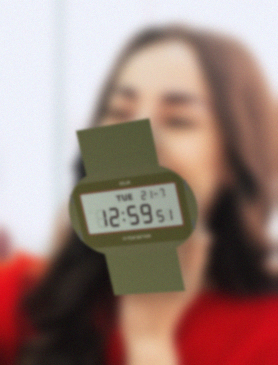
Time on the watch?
12:59:51
